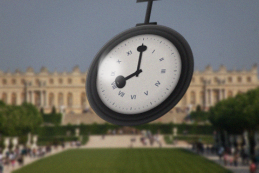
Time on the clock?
8:00
